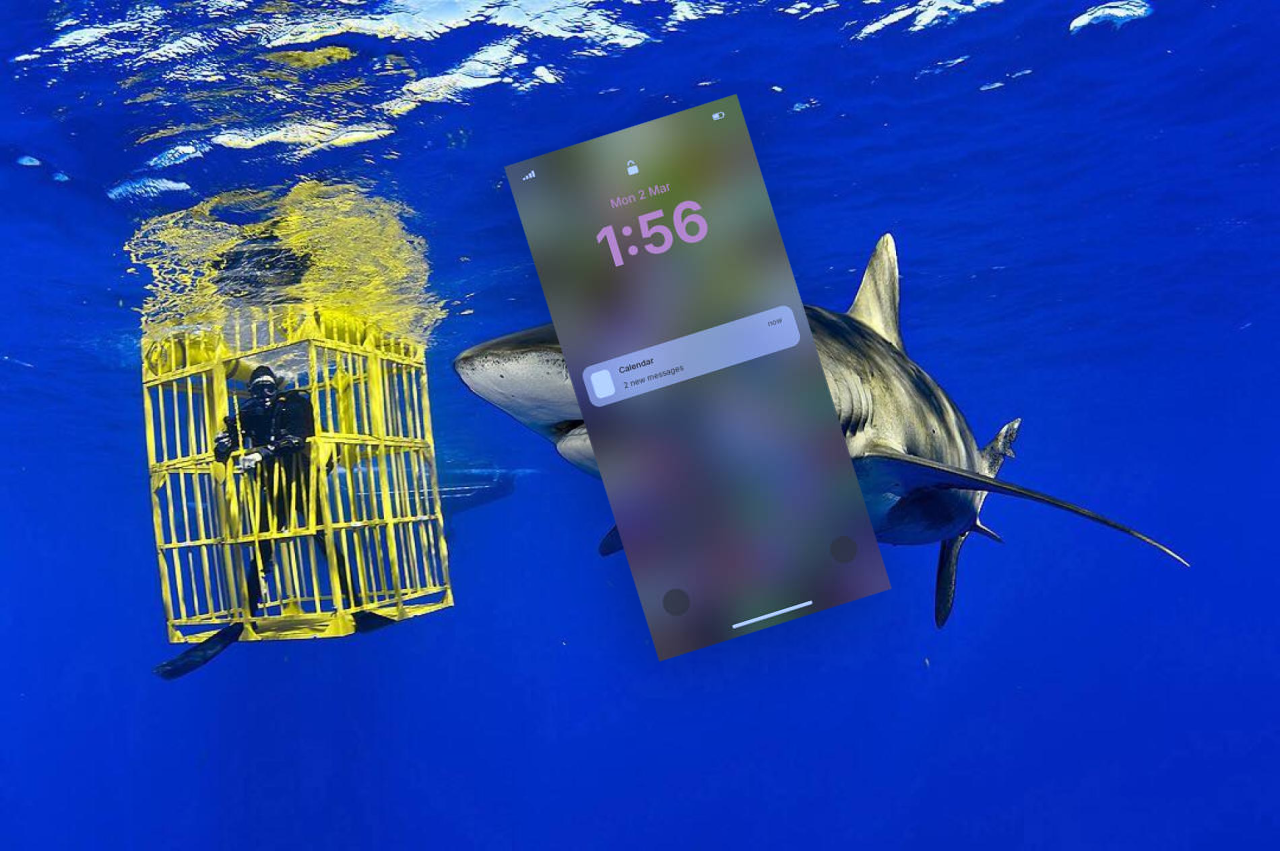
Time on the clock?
1:56
